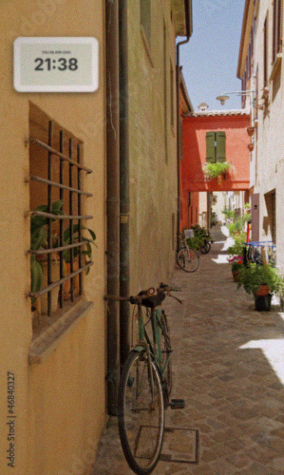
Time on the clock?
21:38
